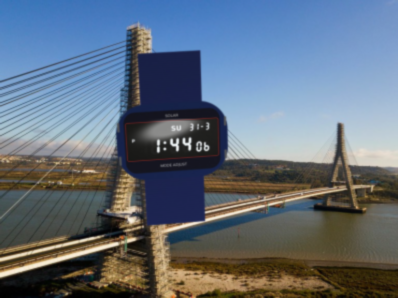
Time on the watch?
1:44:06
